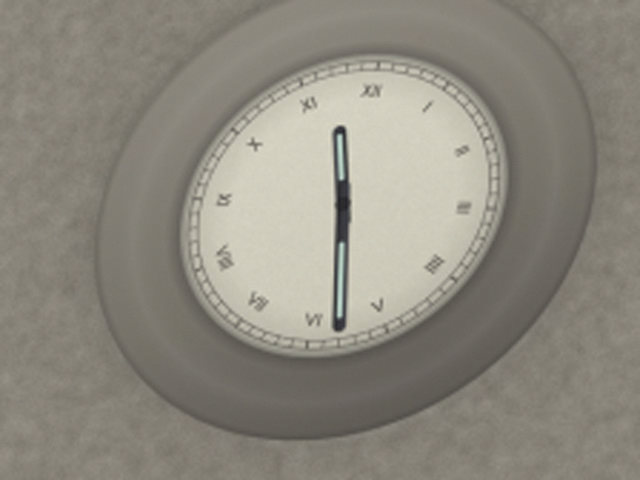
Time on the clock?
11:28
